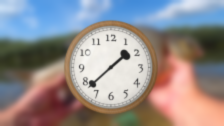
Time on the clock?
1:38
